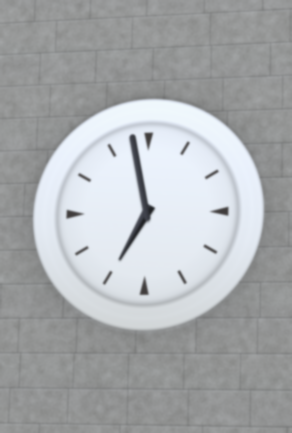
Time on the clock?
6:58
